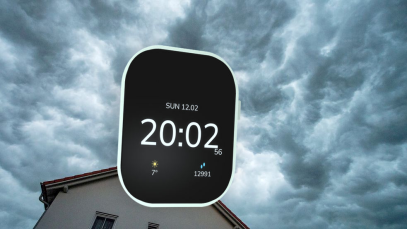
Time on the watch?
20:02:56
